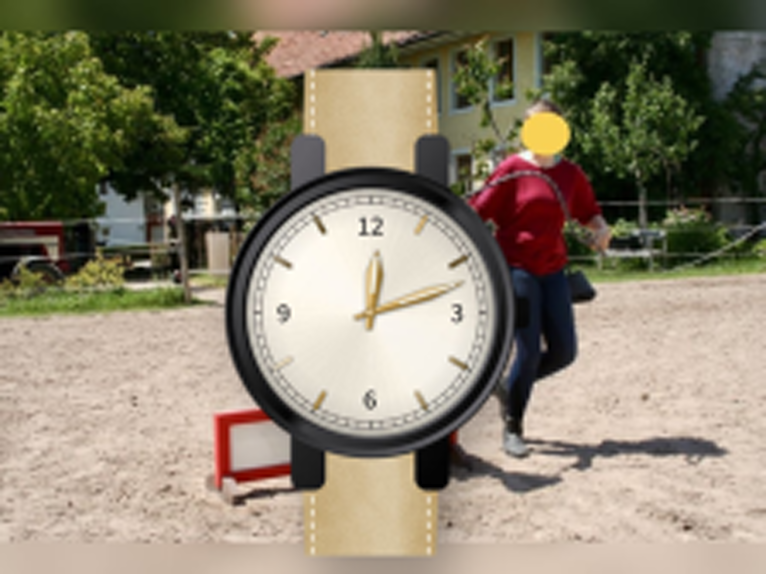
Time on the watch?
12:12
